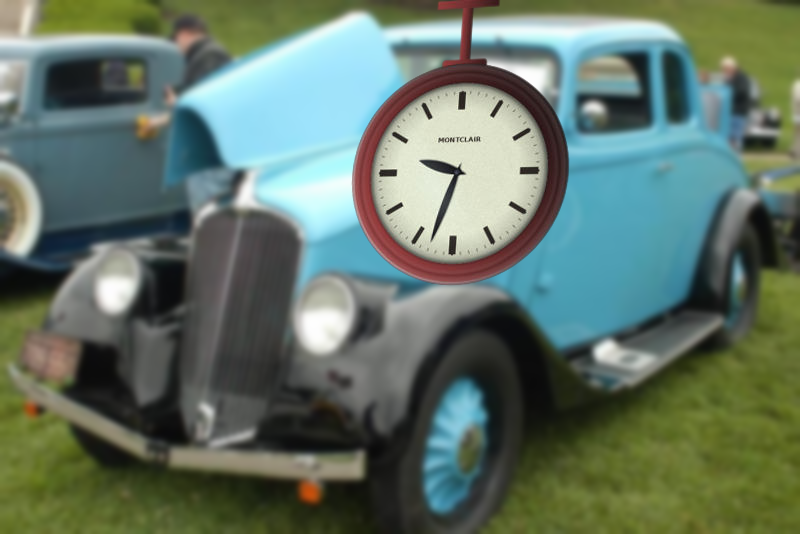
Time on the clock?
9:33
